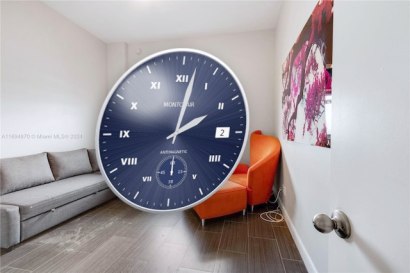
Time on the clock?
2:02
